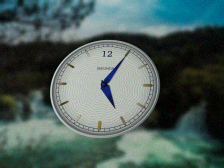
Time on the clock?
5:05
